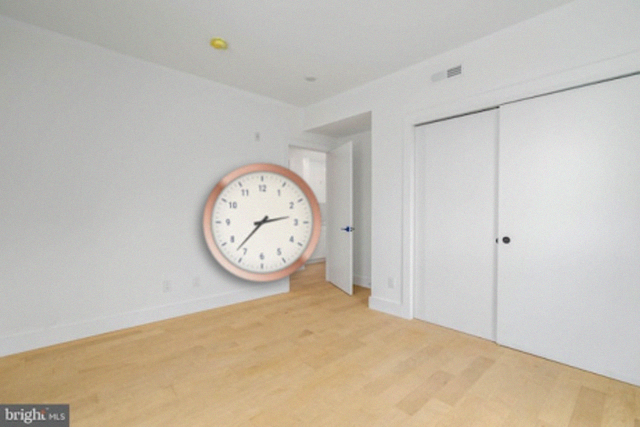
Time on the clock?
2:37
